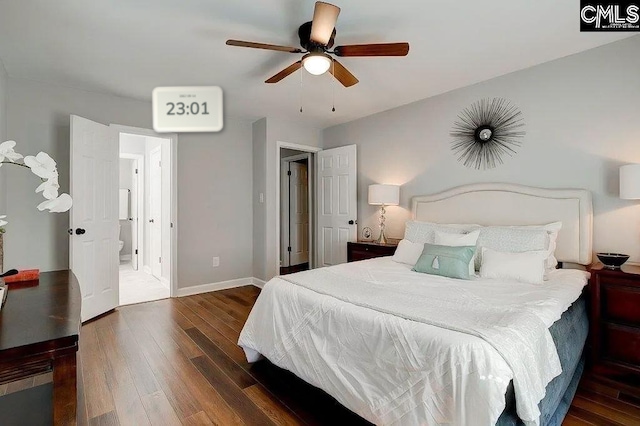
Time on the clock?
23:01
